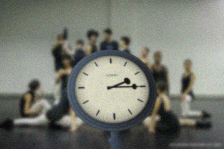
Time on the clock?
2:15
